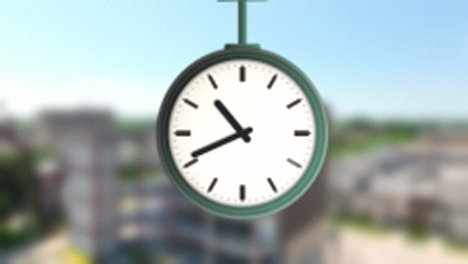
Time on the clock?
10:41
